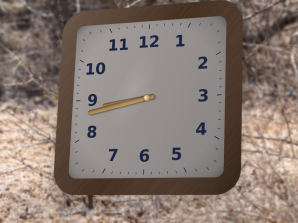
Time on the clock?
8:43
